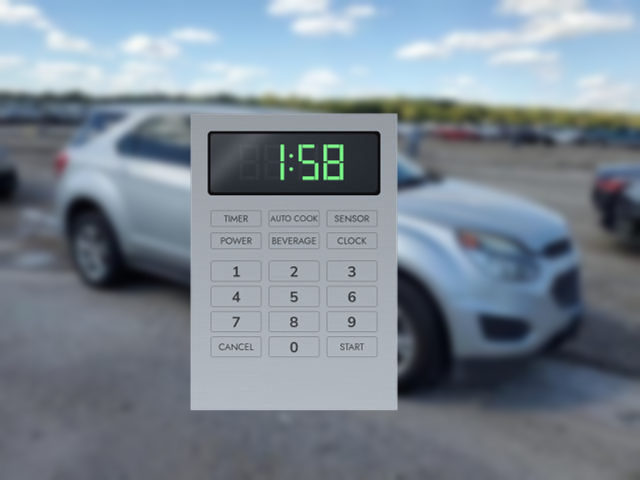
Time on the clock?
1:58
